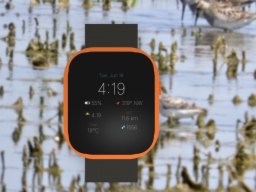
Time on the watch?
4:19
